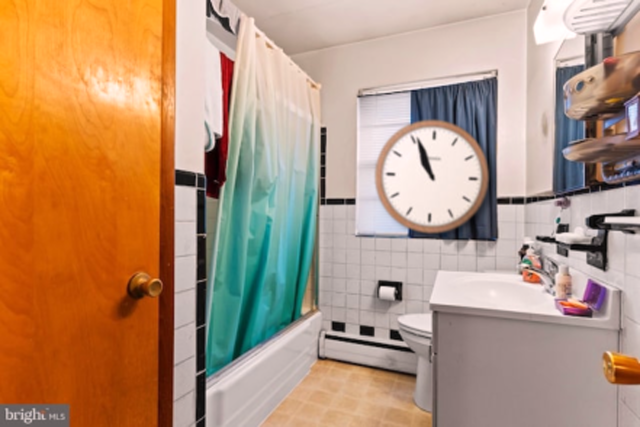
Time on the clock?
10:56
